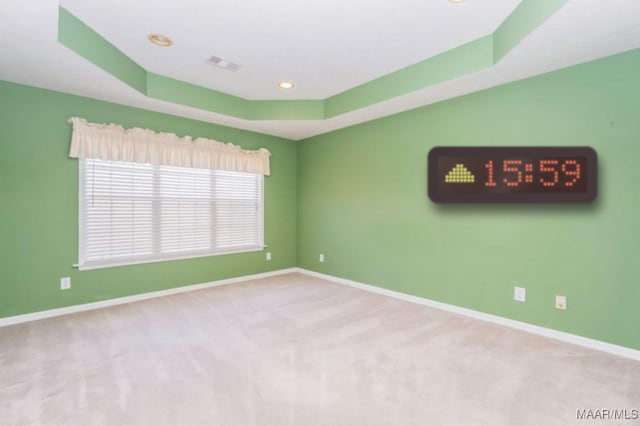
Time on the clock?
15:59
